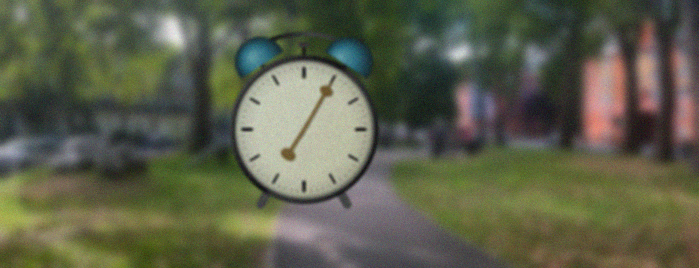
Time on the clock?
7:05
